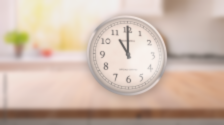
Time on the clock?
11:00
